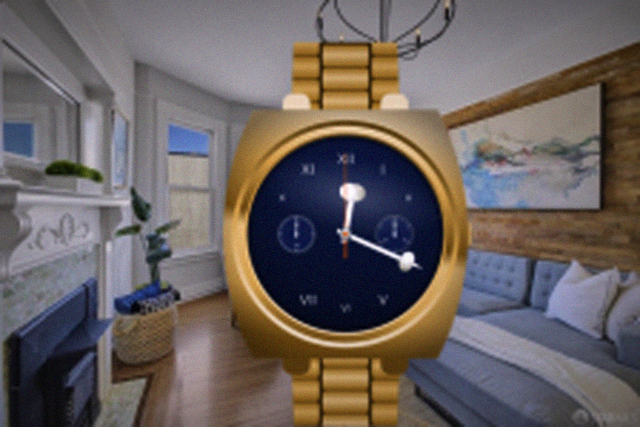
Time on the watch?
12:19
